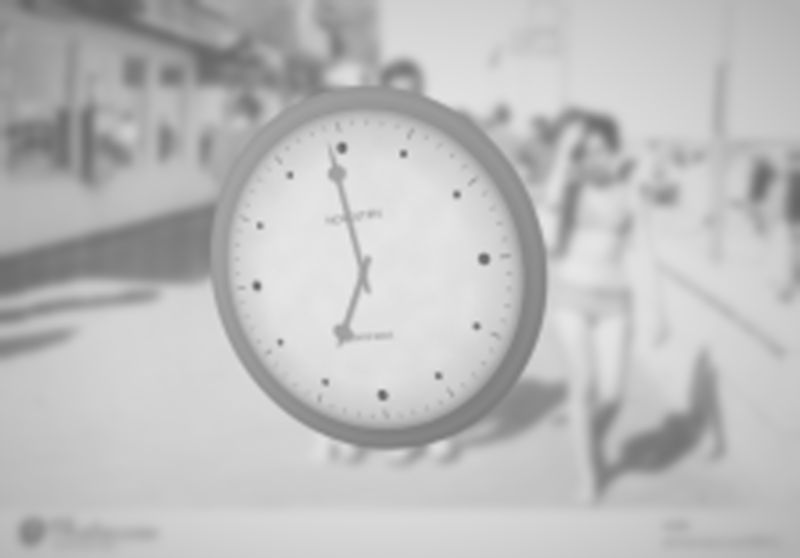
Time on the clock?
6:59
